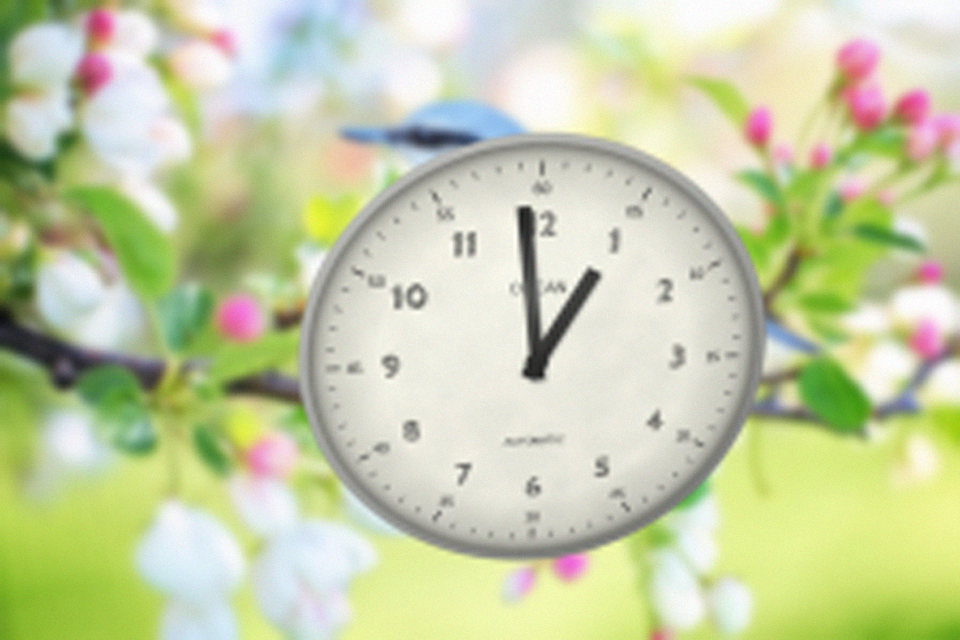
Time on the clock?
12:59
